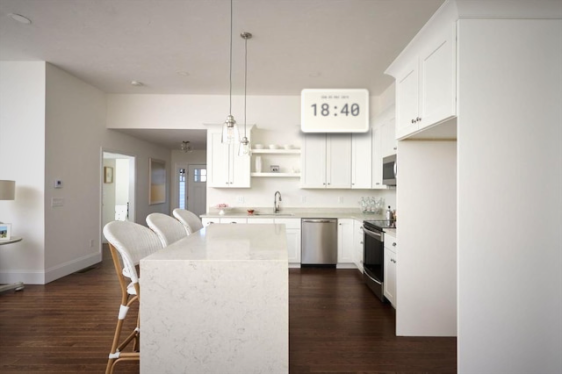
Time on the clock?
18:40
